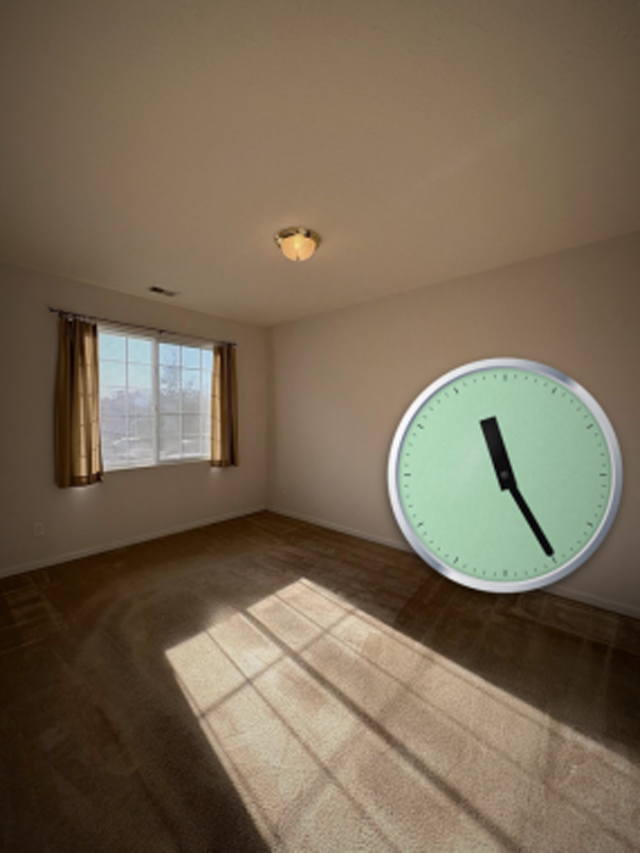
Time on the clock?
11:25
